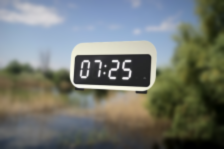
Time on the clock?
7:25
